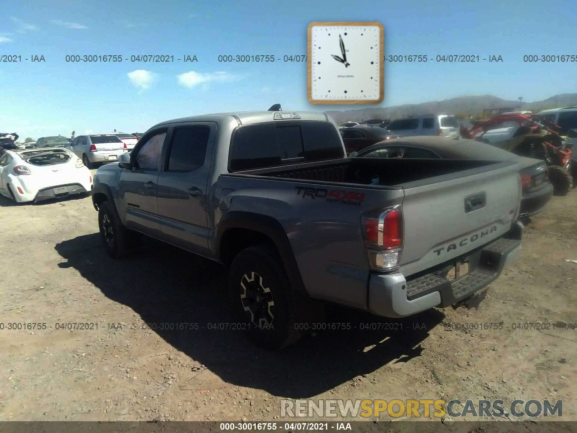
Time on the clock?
9:58
